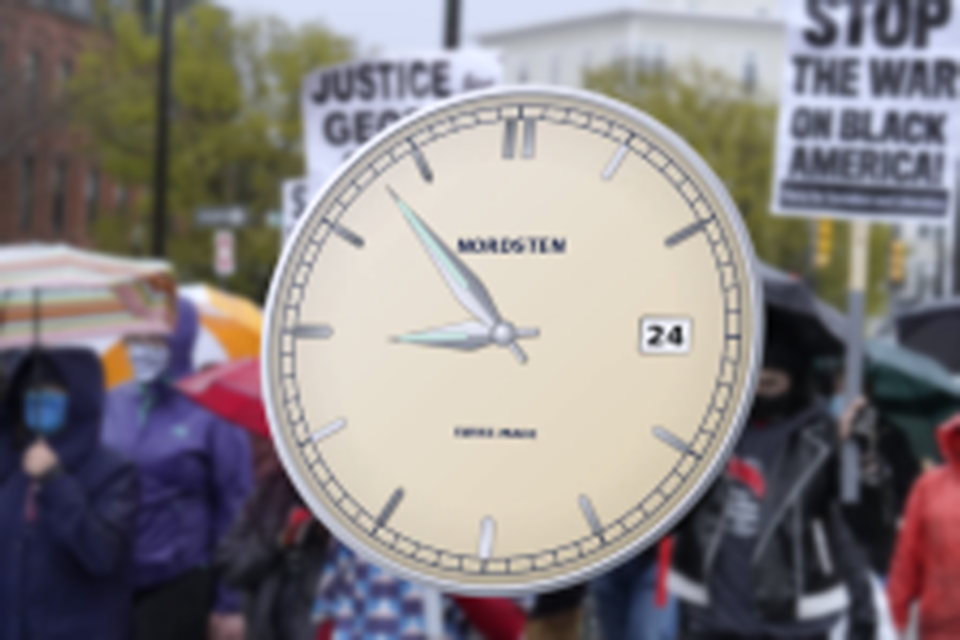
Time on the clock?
8:53
